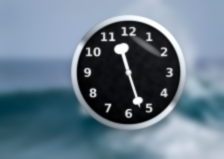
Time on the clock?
11:27
